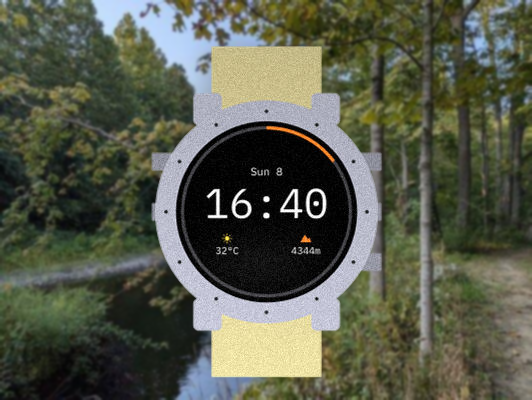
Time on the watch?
16:40
